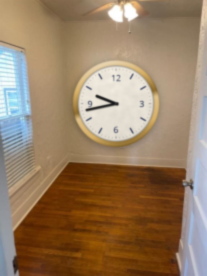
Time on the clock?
9:43
